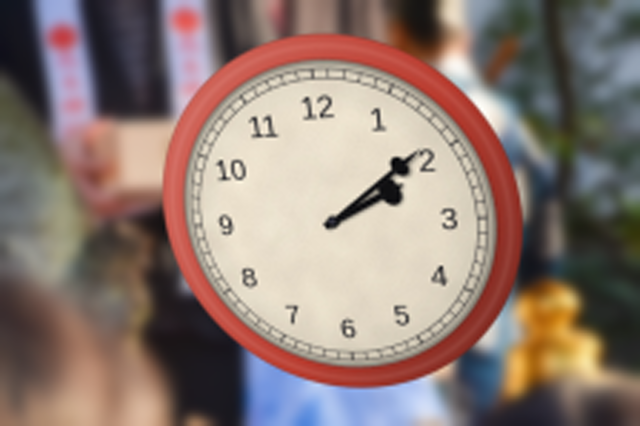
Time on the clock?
2:09
